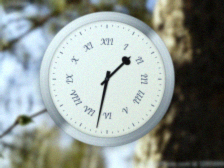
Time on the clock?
1:32
